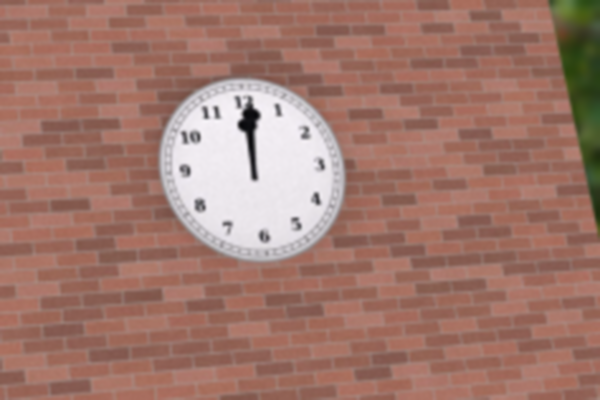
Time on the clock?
12:01
